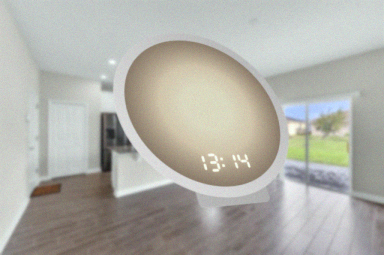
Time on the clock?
13:14
